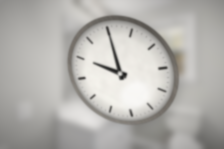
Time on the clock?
10:00
